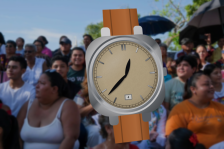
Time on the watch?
12:38
